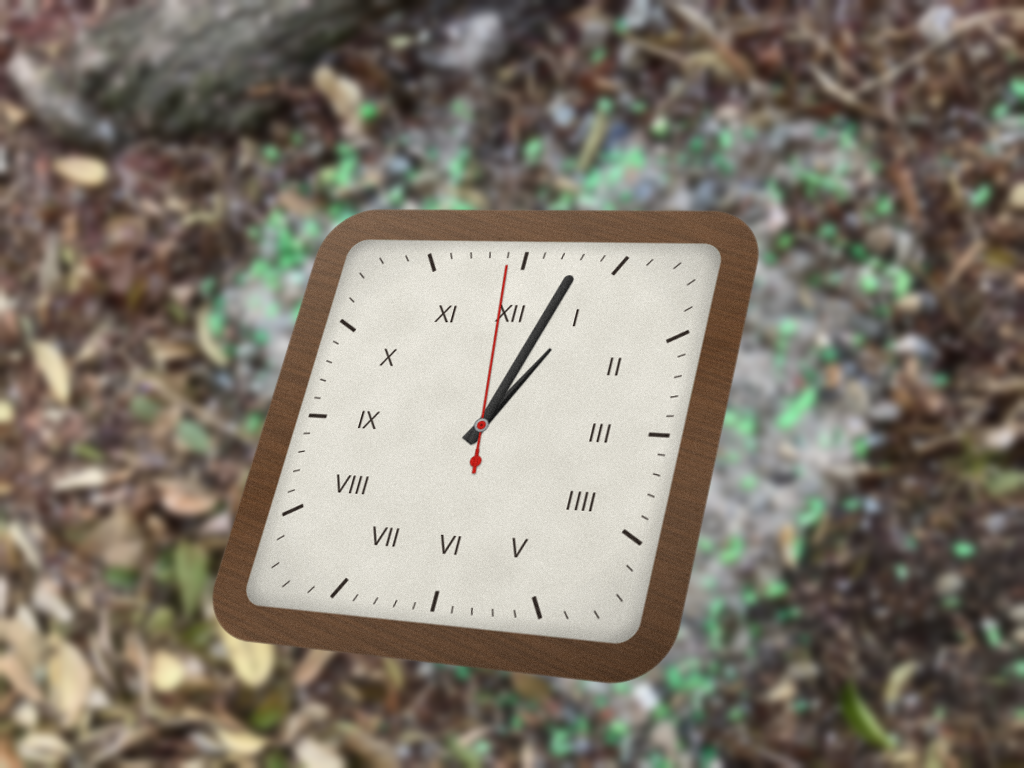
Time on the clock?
1:02:59
